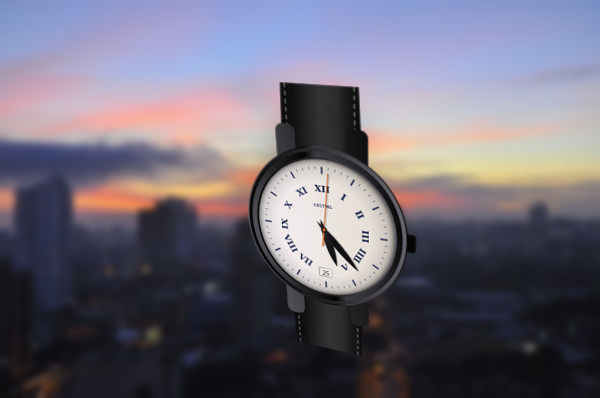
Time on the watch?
5:23:01
